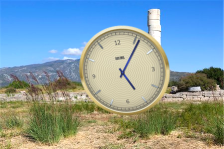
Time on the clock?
5:06
